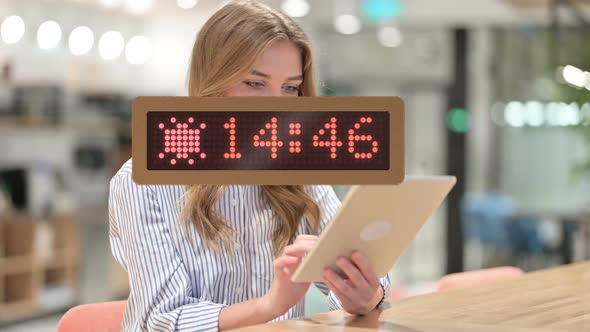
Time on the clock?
14:46
